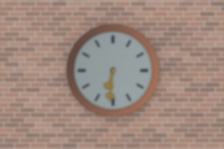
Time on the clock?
6:31
